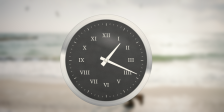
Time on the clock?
1:19
